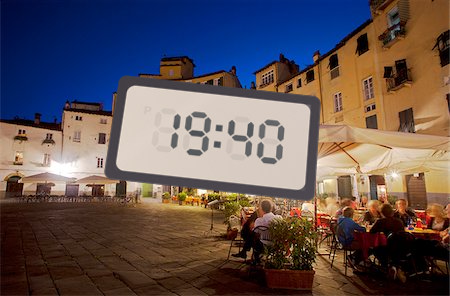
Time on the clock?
19:40
